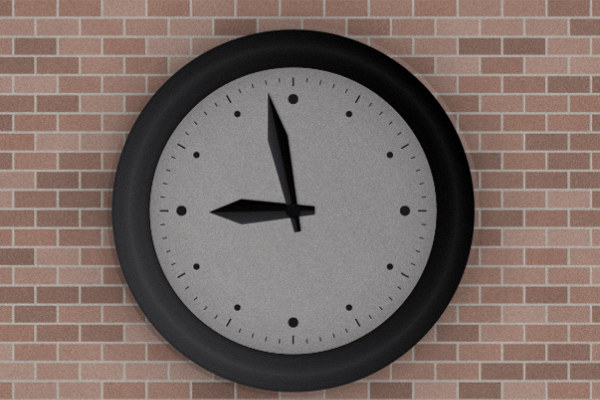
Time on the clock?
8:58
